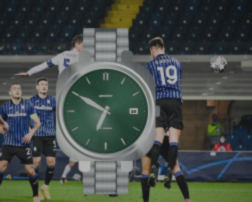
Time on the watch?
6:50
